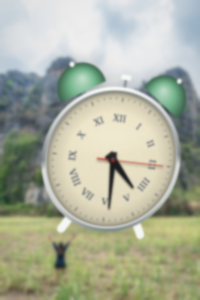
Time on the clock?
4:29:15
